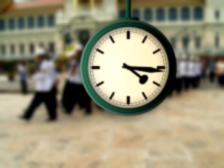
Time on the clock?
4:16
